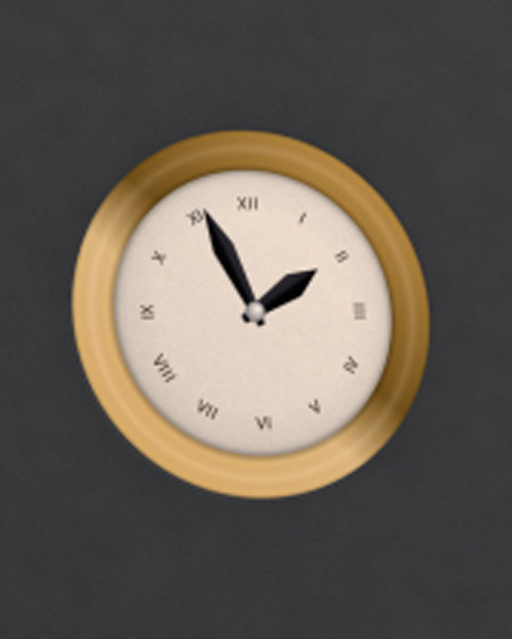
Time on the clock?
1:56
